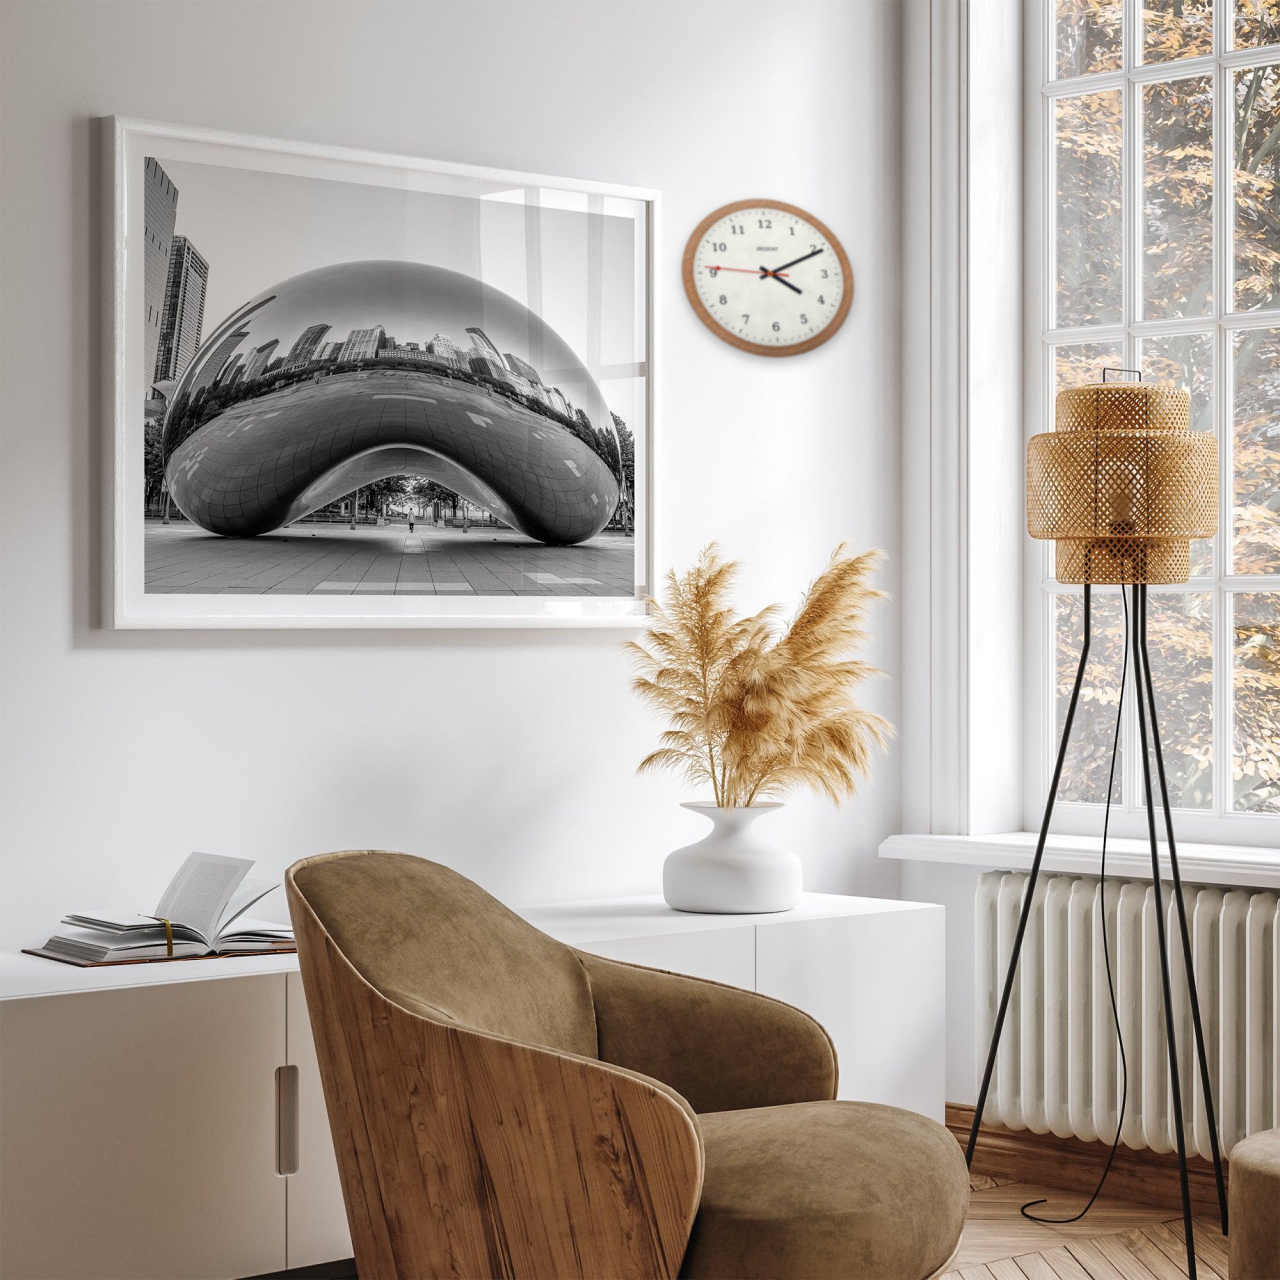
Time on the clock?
4:10:46
